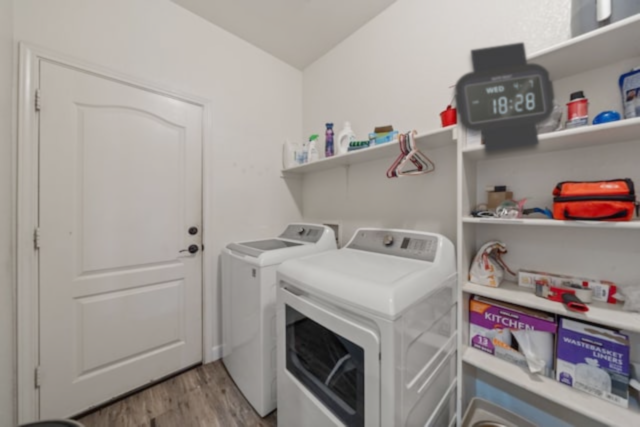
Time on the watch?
18:28
